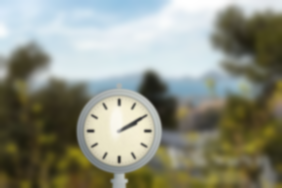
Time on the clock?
2:10
